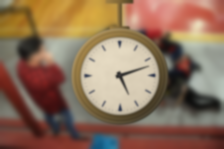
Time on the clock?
5:12
